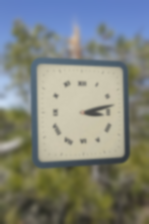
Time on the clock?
3:13
